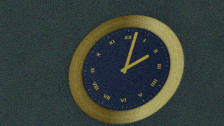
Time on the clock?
2:02
